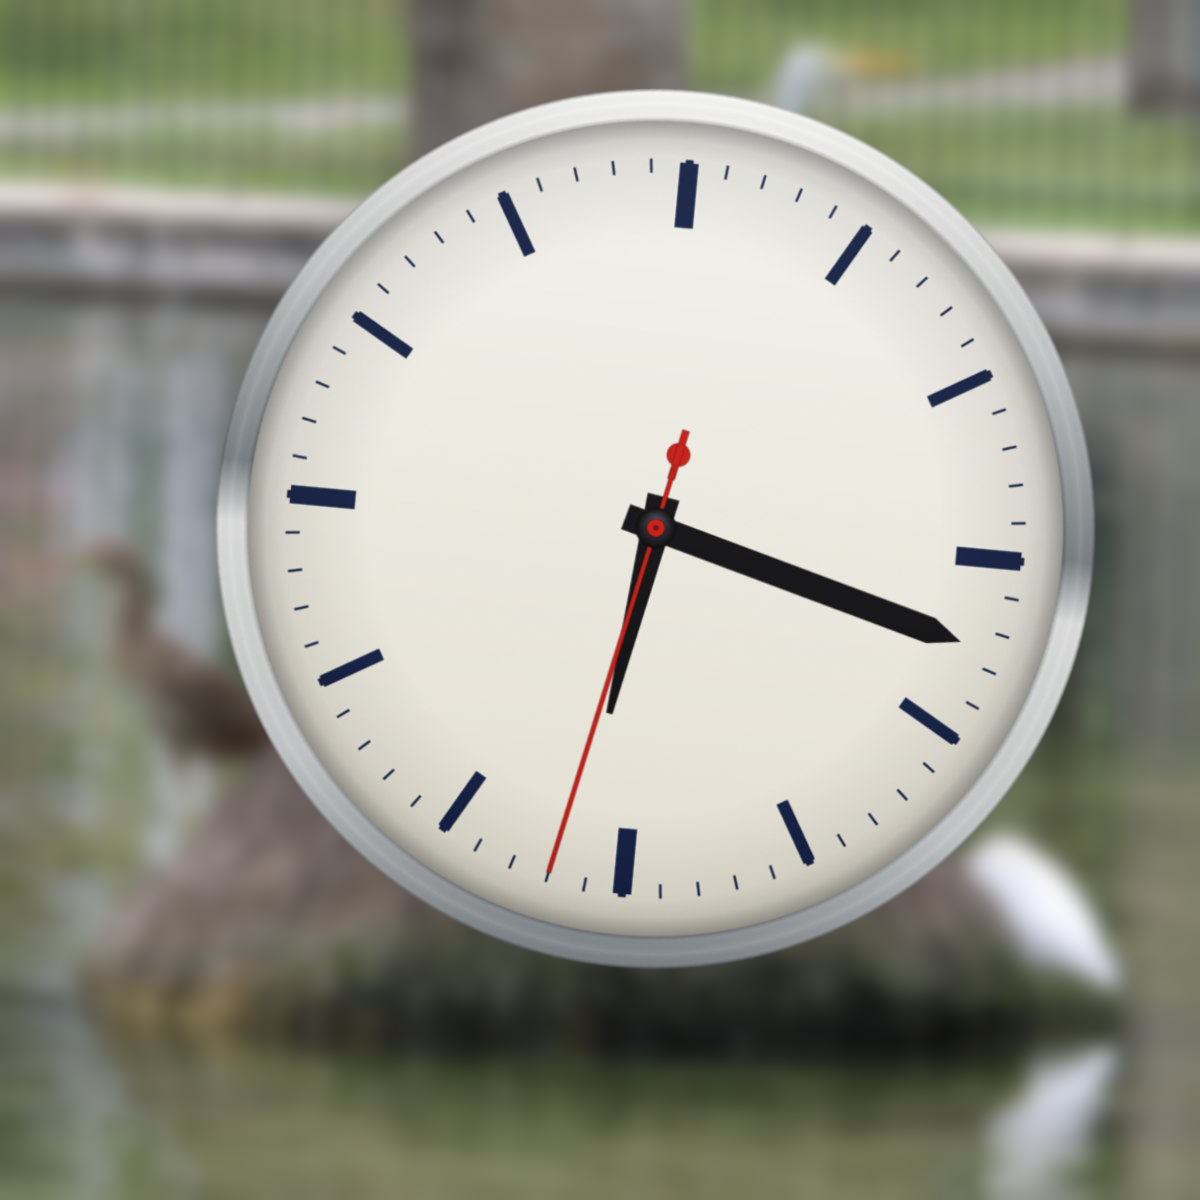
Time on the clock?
6:17:32
